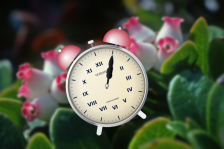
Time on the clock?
1:05
